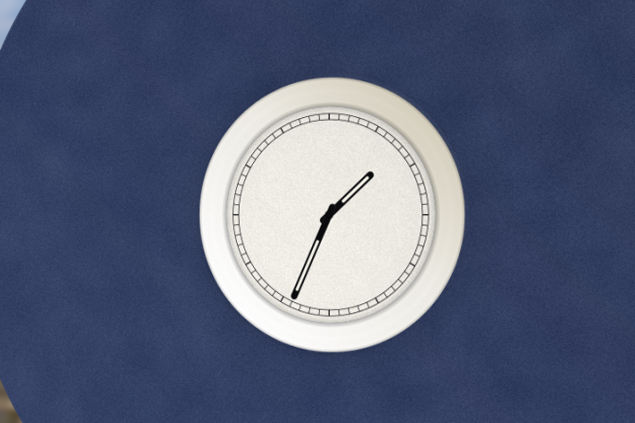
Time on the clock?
1:34
